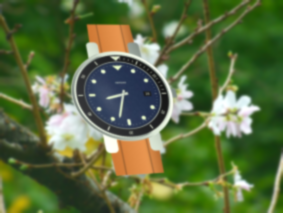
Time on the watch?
8:33
